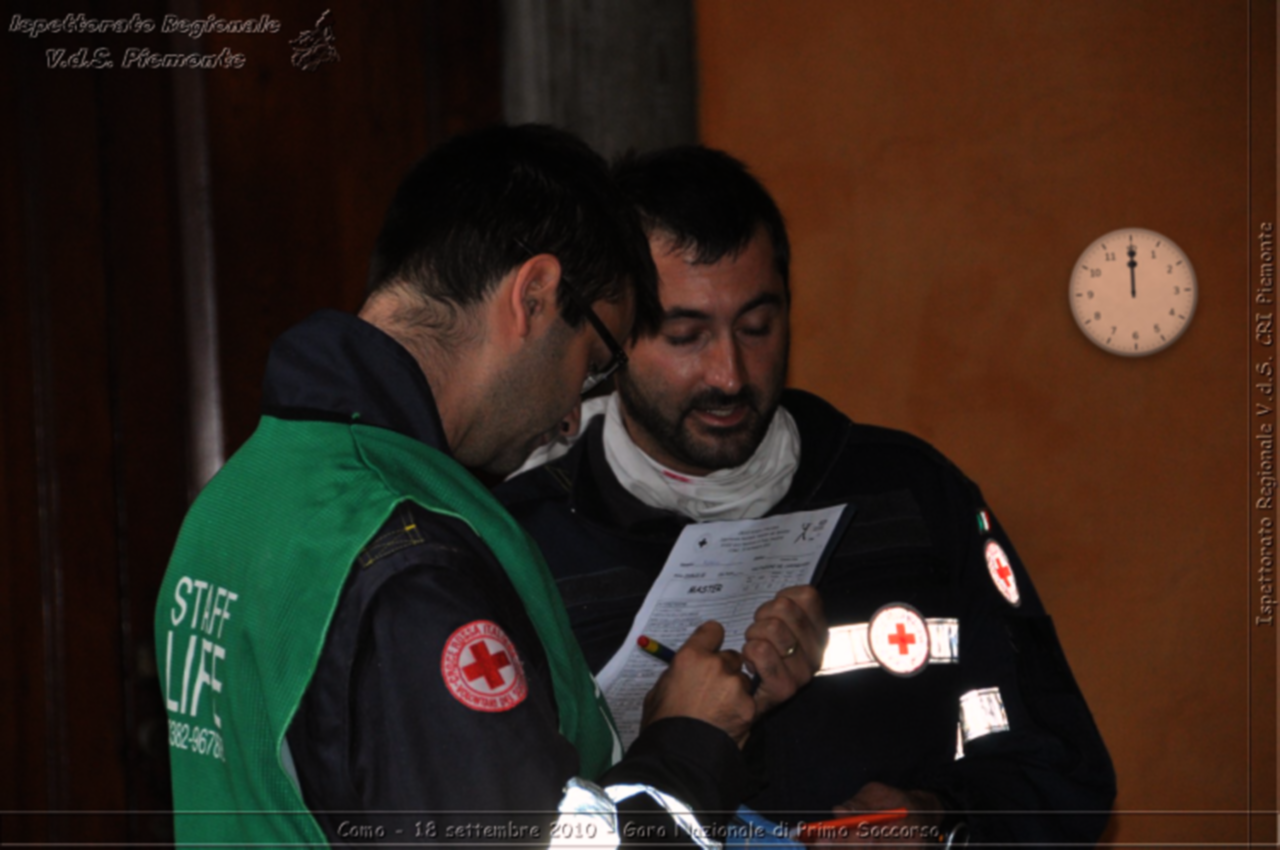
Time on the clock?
12:00
